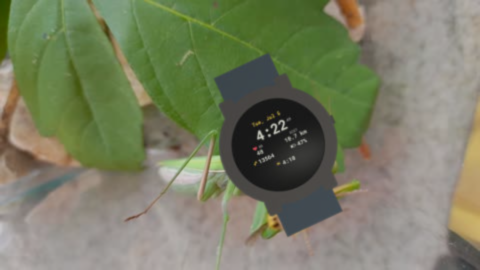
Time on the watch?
4:22
